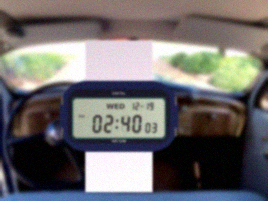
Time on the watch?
2:40
